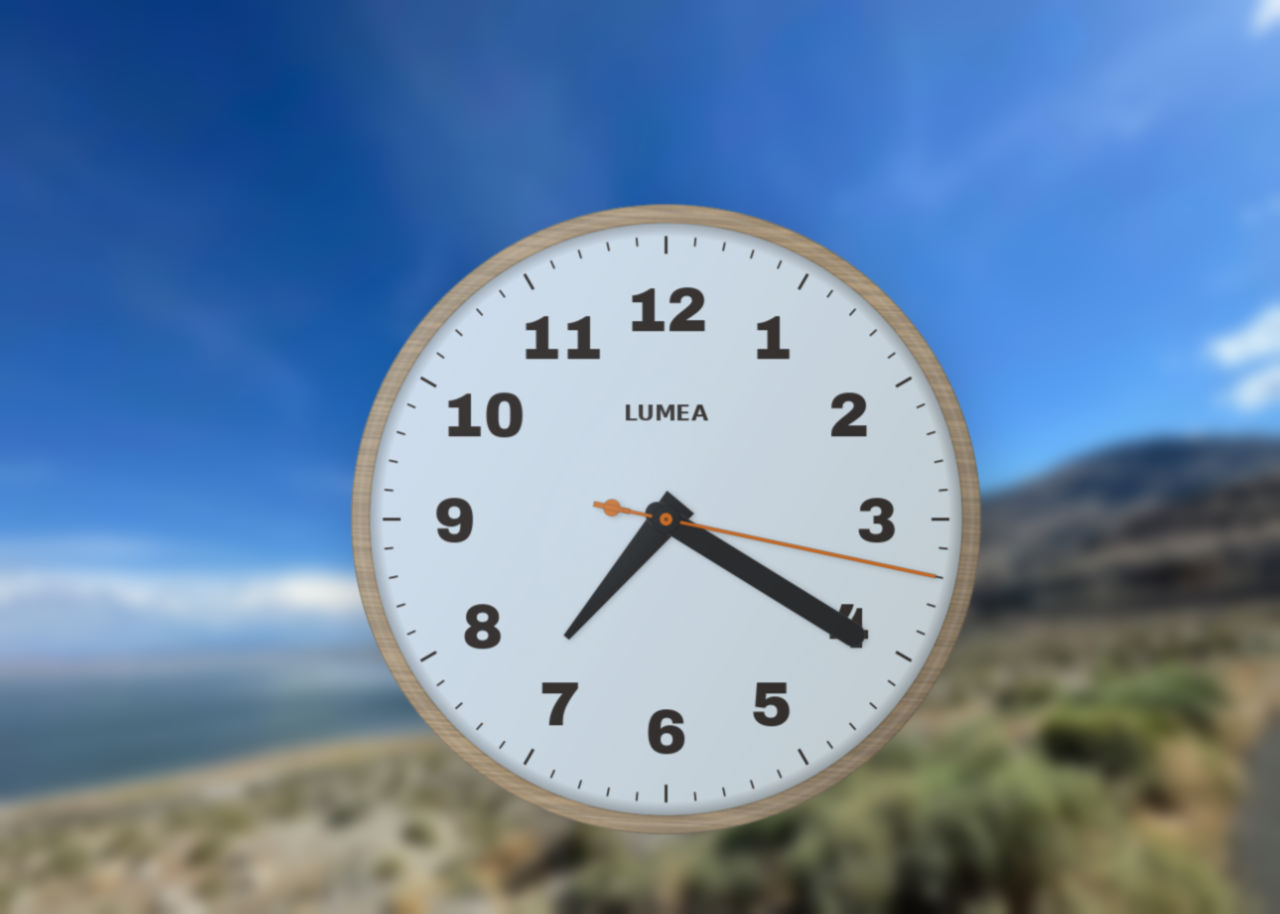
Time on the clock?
7:20:17
